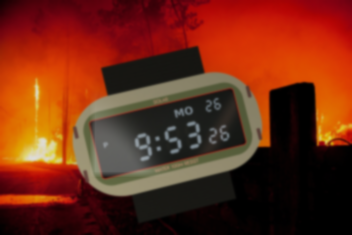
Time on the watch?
9:53:26
